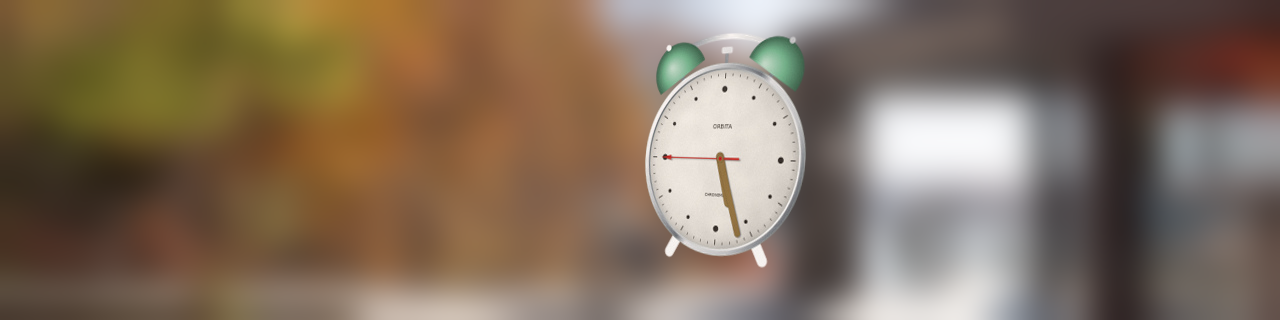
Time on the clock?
5:26:45
